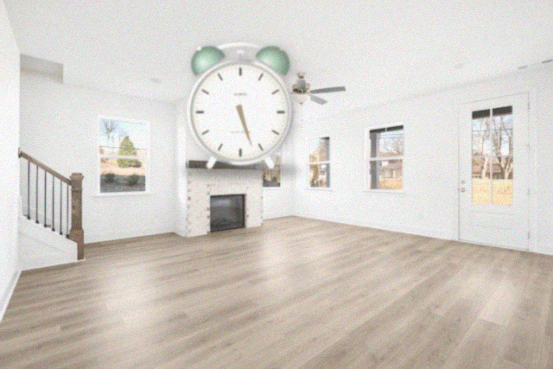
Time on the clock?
5:27
